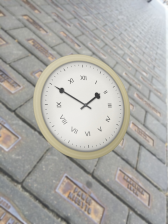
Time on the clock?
1:50
